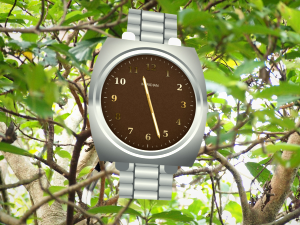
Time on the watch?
11:27
